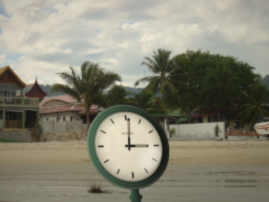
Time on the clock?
3:01
